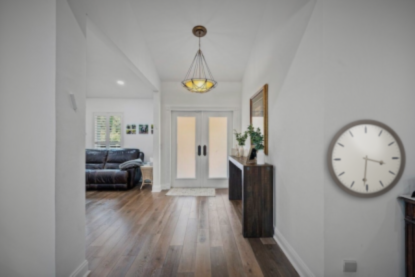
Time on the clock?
3:31
